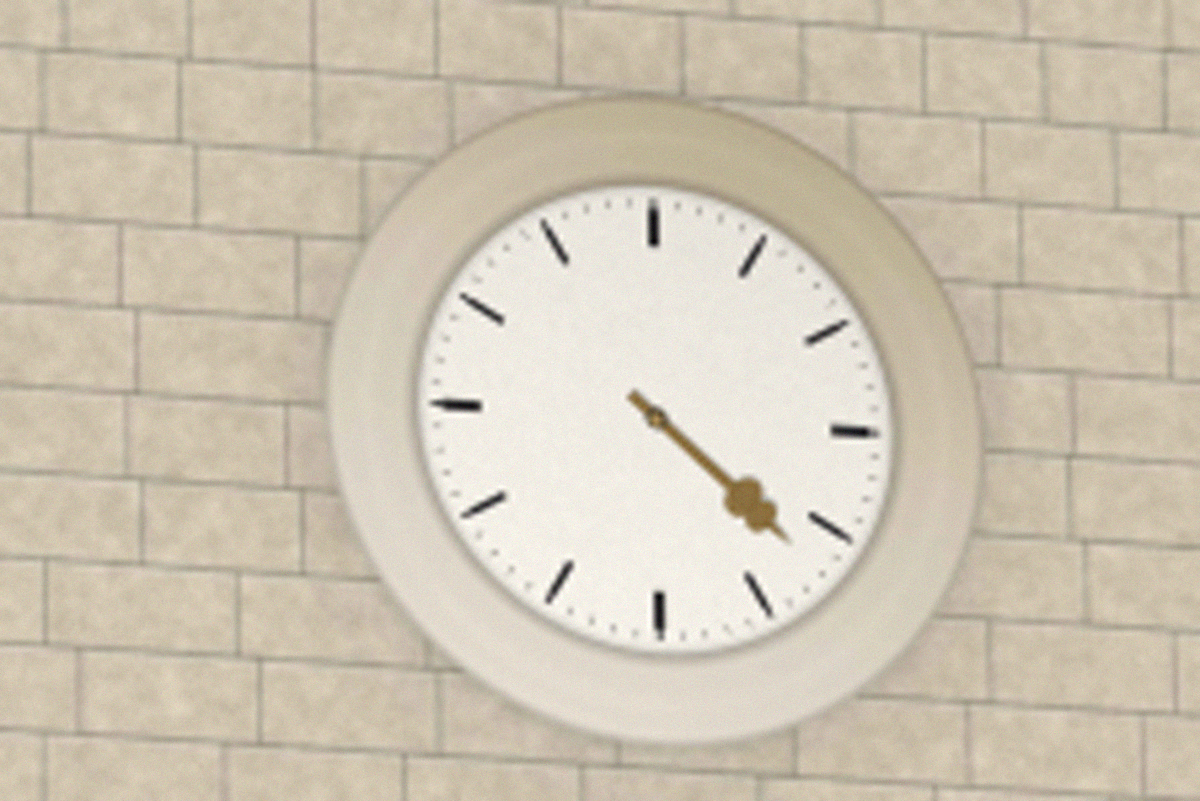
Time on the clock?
4:22
